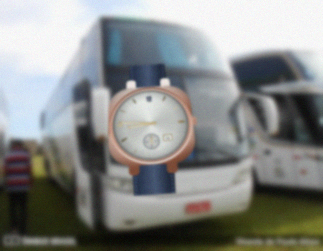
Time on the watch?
8:46
